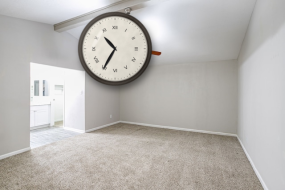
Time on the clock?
10:35
